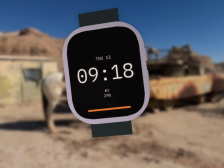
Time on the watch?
9:18
